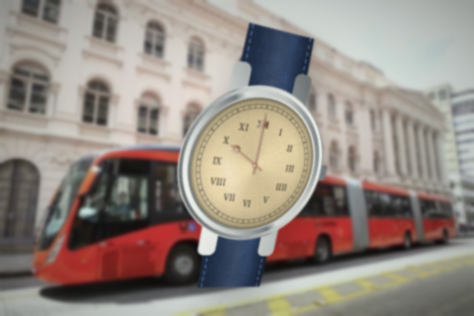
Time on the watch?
10:00
